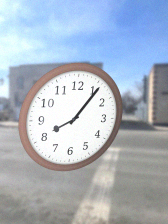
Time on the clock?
8:06
